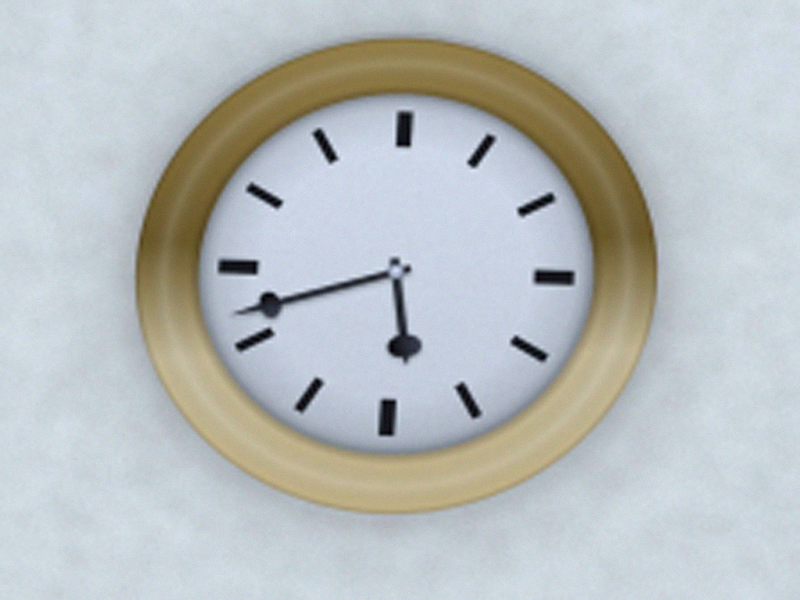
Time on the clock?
5:42
